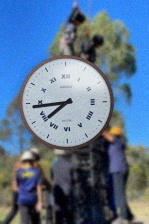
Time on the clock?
7:44
